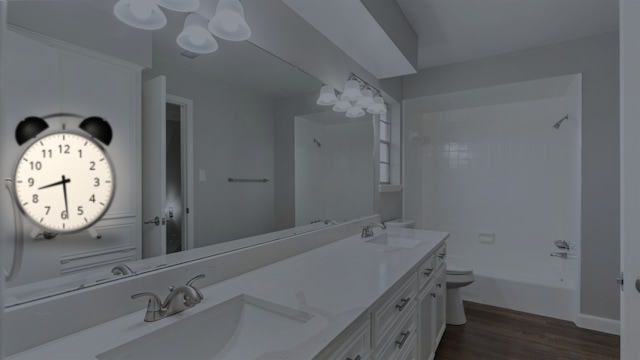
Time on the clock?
8:29
